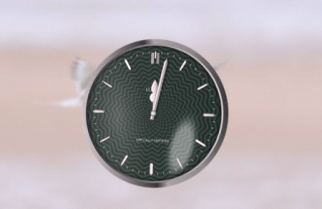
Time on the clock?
12:02
